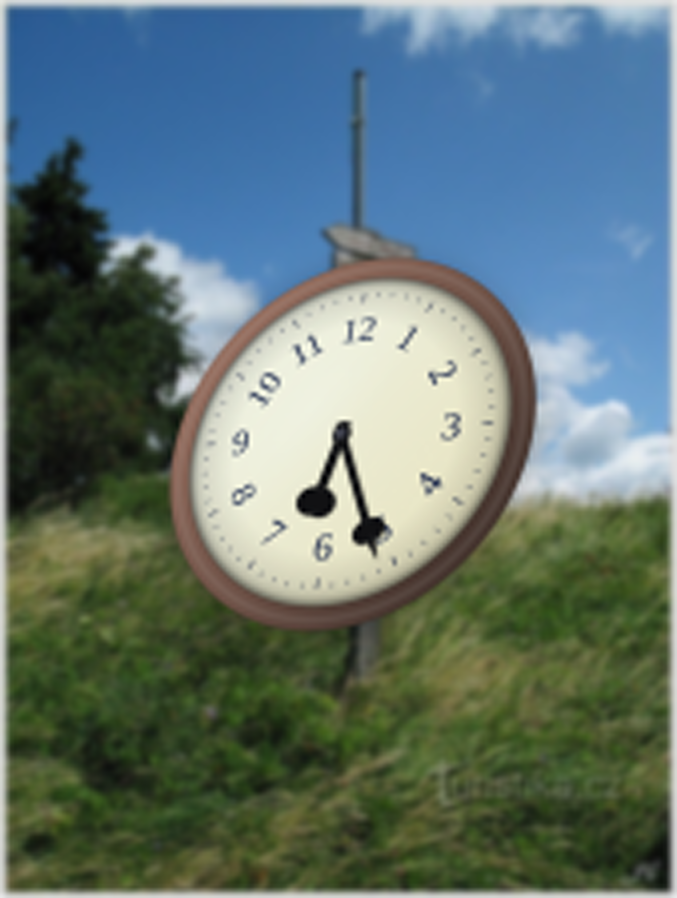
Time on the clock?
6:26
